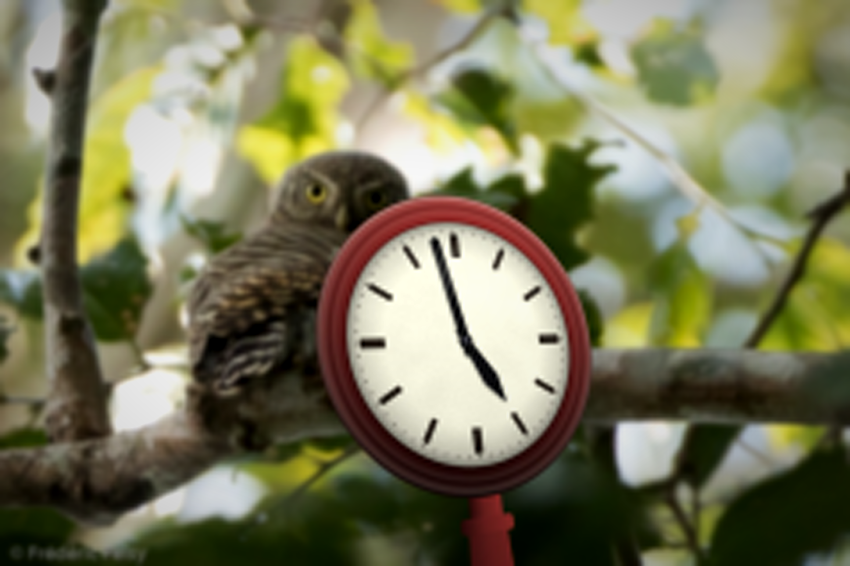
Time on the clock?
4:58
